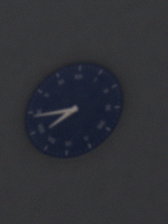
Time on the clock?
7:44
